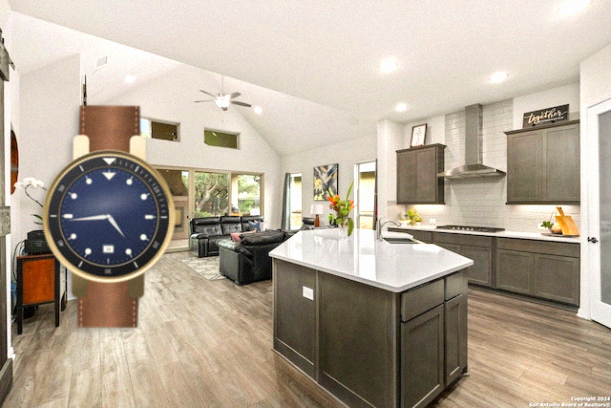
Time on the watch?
4:44
